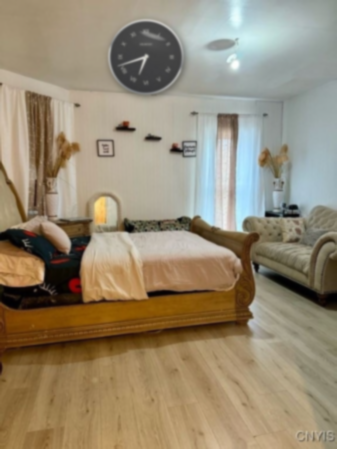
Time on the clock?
6:42
